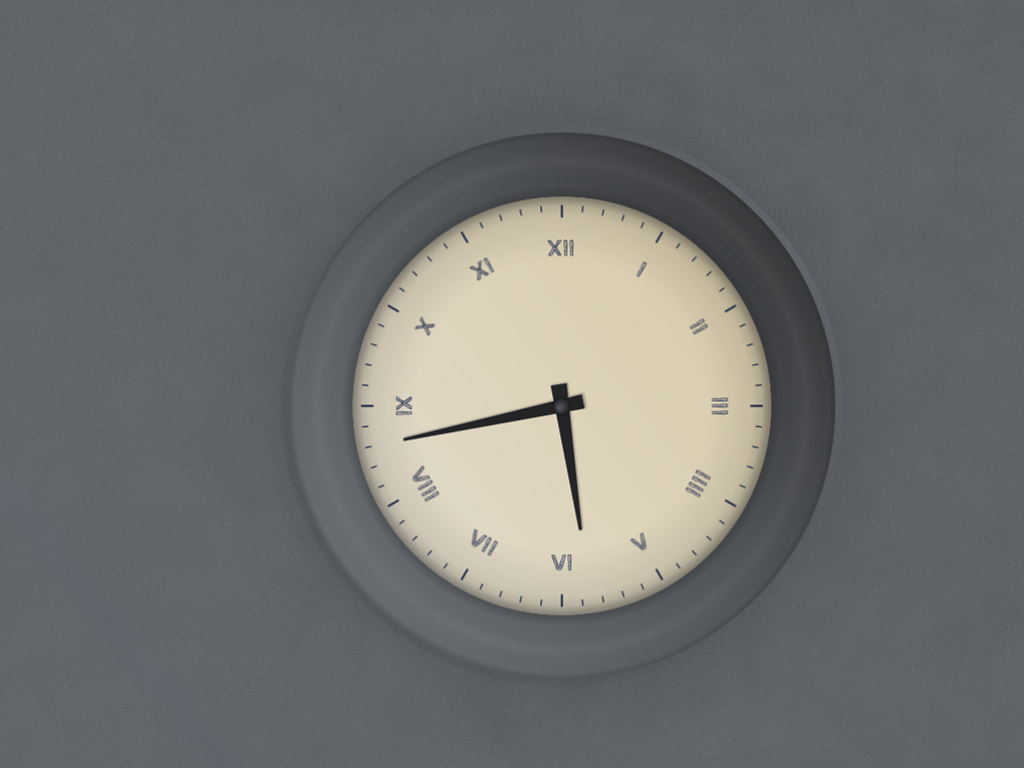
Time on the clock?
5:43
